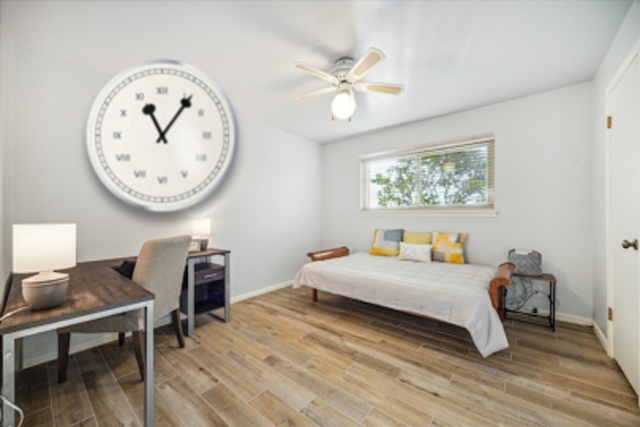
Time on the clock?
11:06
